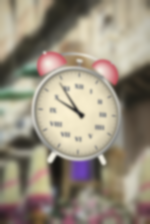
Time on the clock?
9:54
